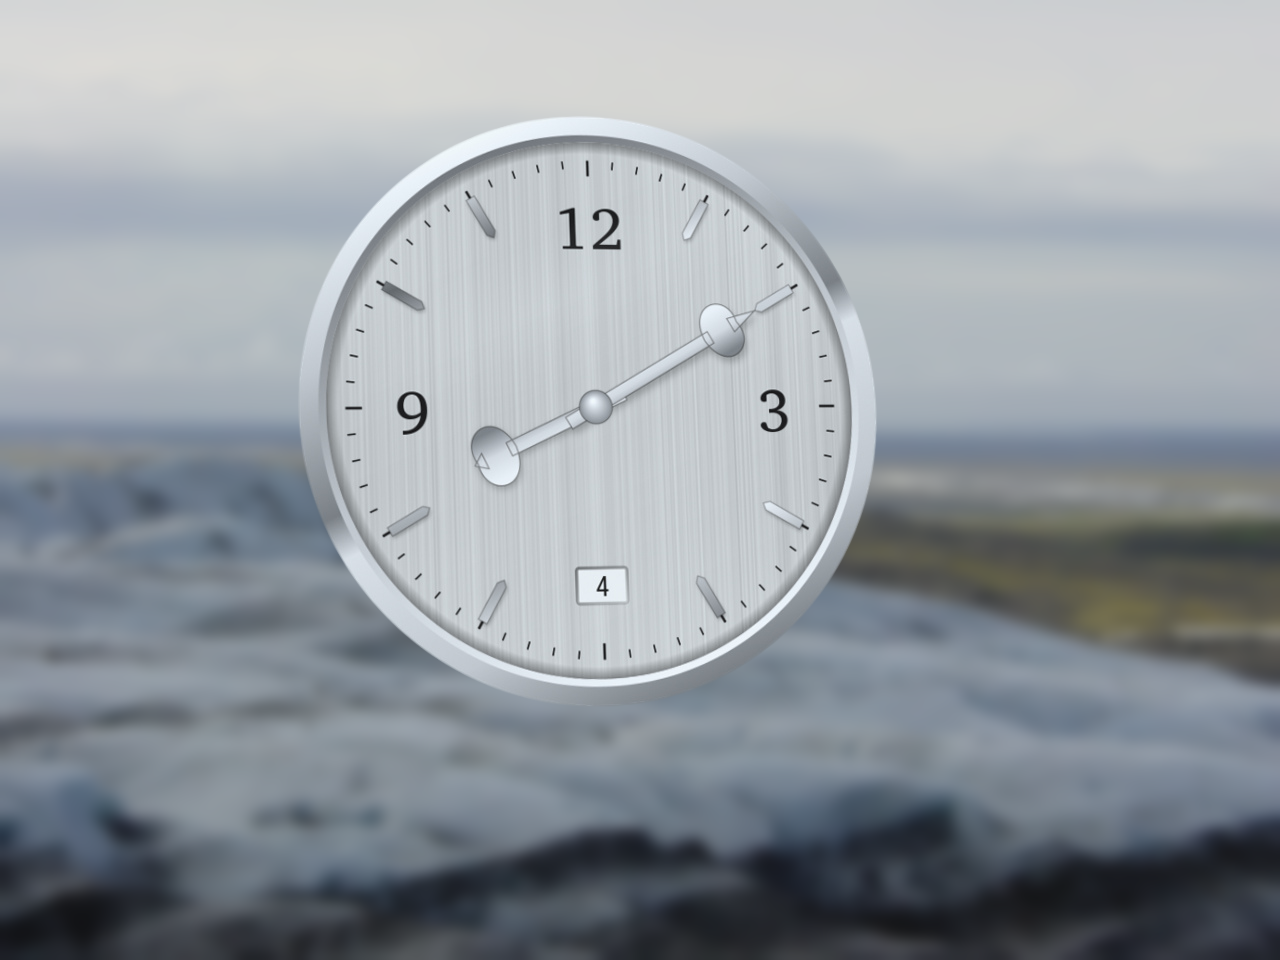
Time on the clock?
8:10
